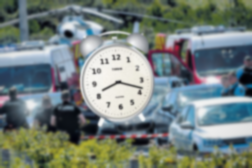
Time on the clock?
8:18
